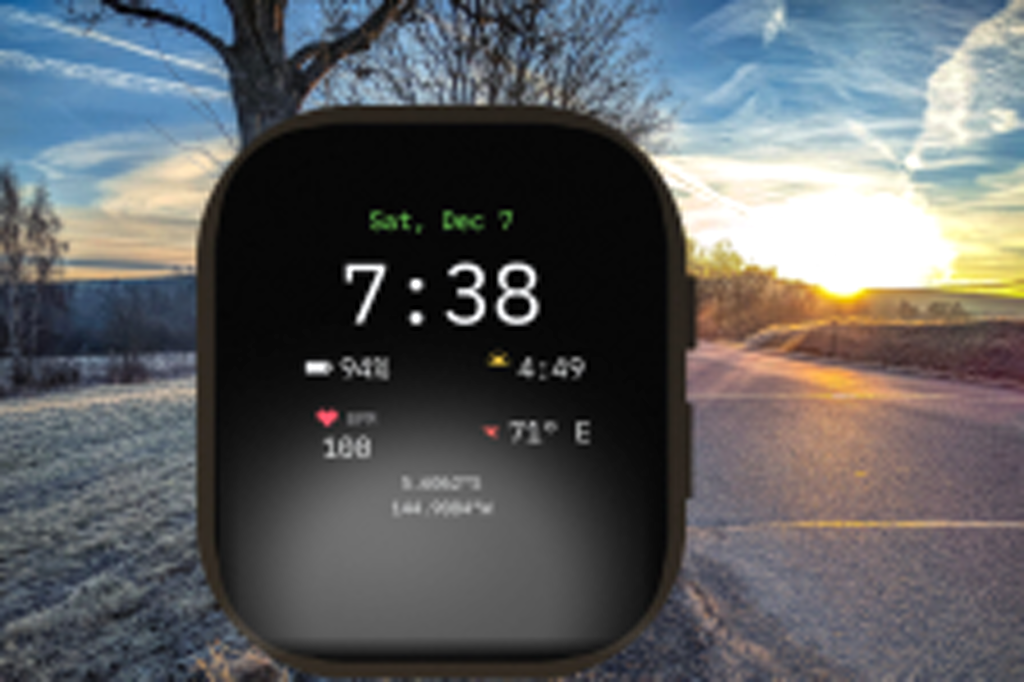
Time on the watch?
7:38
